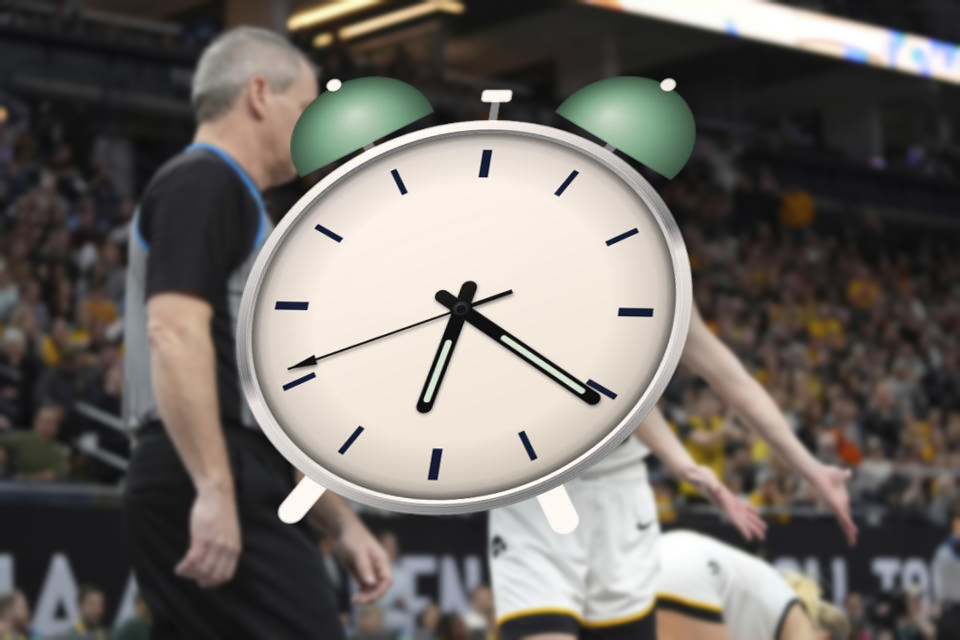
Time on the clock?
6:20:41
